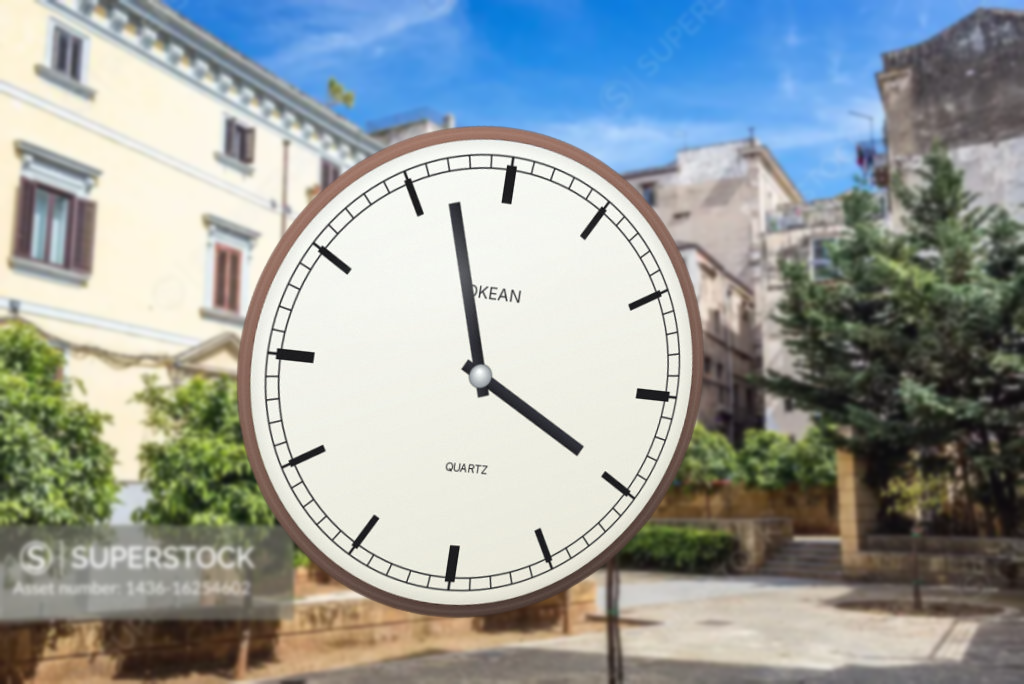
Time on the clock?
3:57
